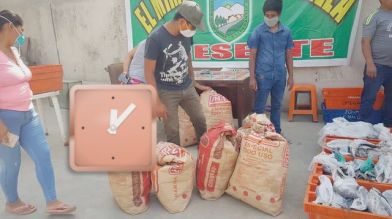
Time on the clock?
12:07
